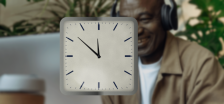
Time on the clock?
11:52
